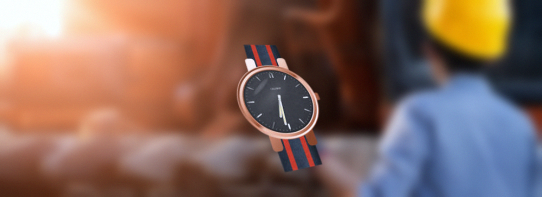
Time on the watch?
6:31
